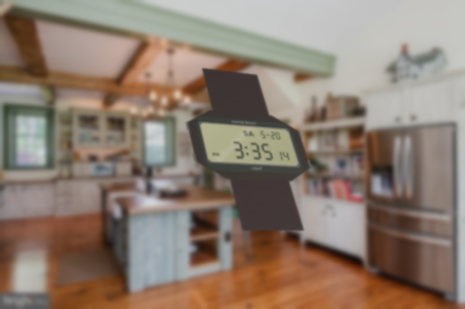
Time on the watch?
3:35:14
